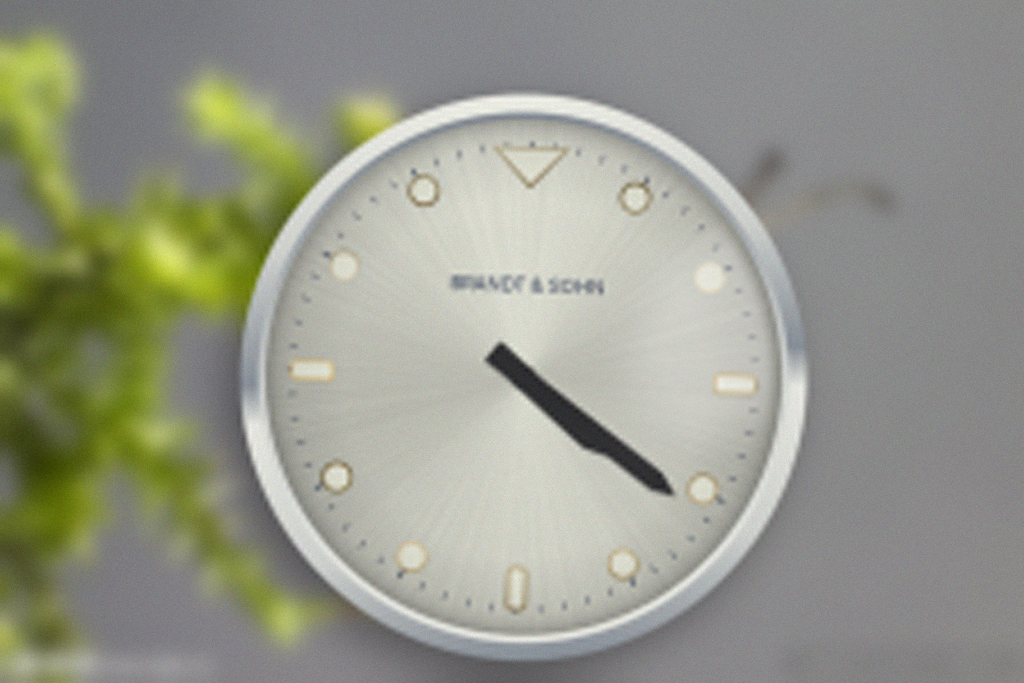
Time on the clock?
4:21
